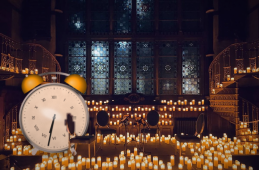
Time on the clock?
6:32
